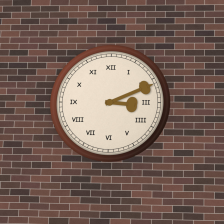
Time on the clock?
3:11
